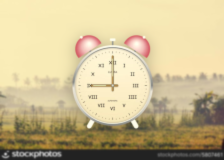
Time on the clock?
9:00
